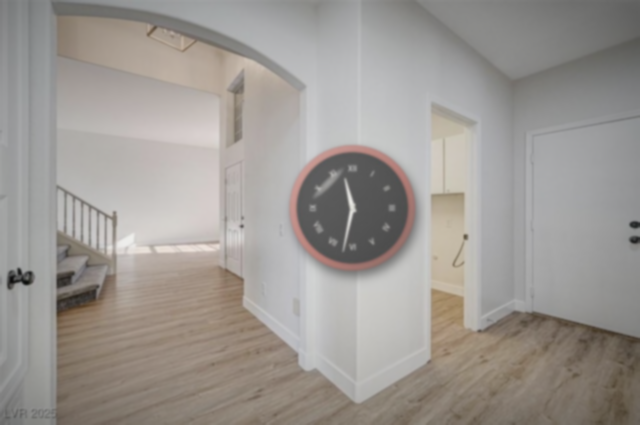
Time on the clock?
11:32
